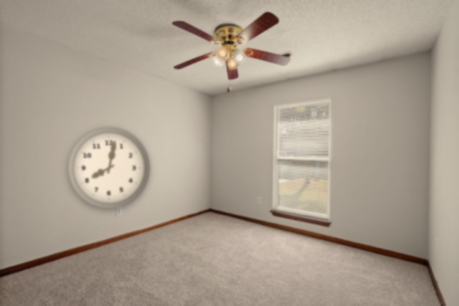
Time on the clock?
8:02
